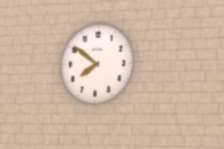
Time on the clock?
7:51
